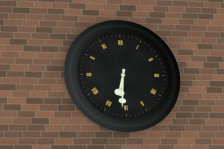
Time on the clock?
6:31
